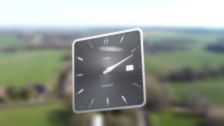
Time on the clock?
2:11
